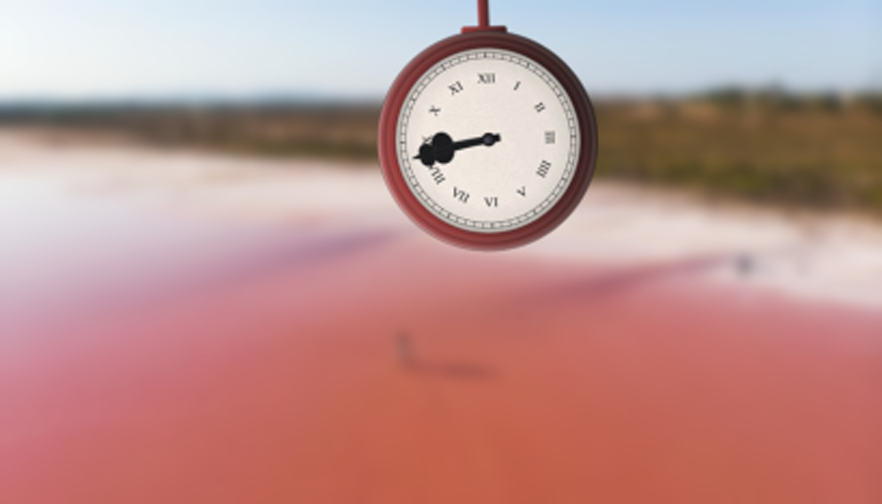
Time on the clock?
8:43
